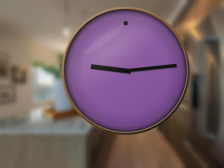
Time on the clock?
9:14
